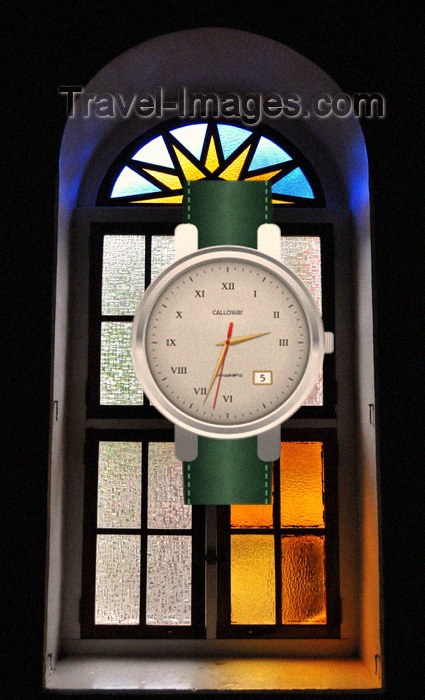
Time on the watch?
2:33:32
